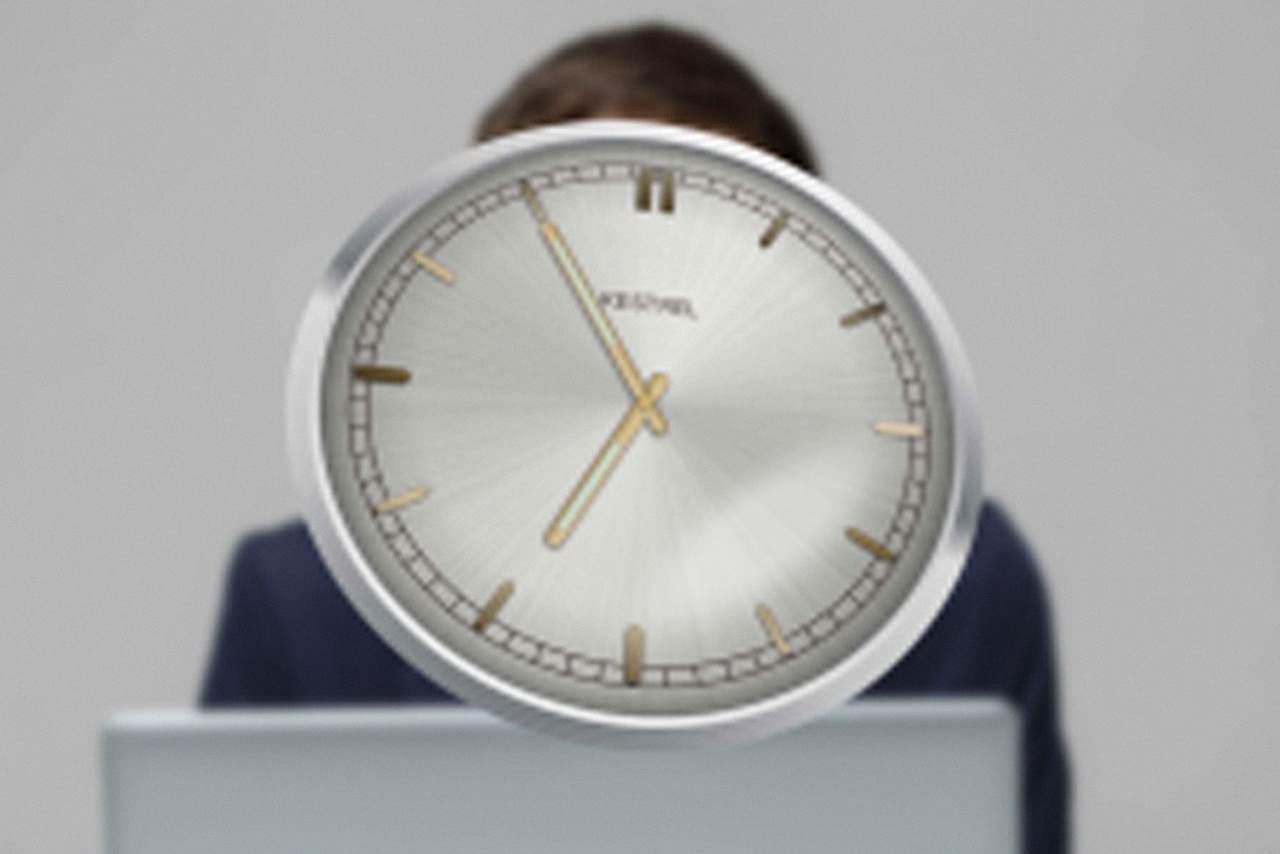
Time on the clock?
6:55
